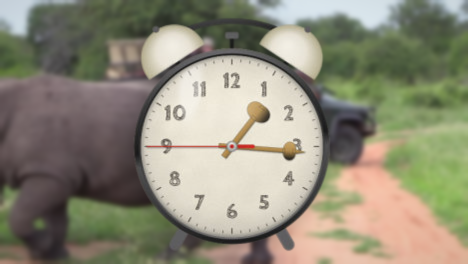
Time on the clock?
1:15:45
